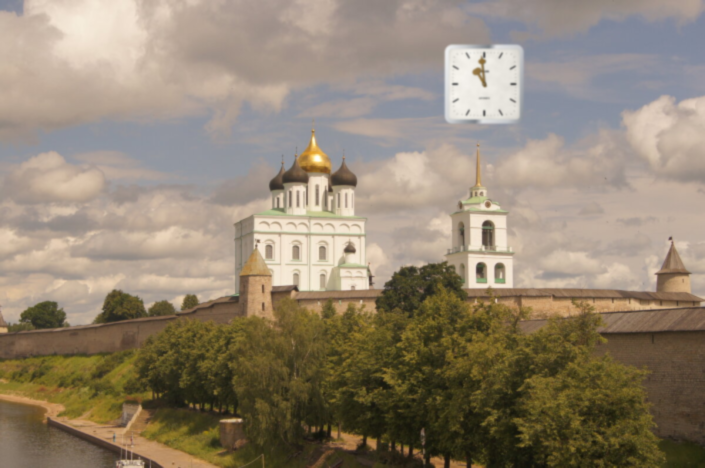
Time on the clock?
10:59
